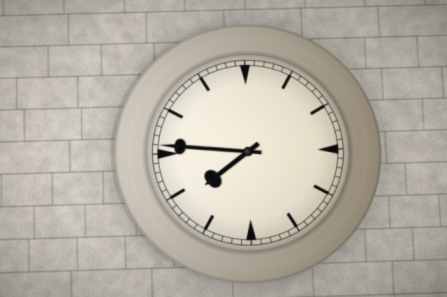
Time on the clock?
7:46
